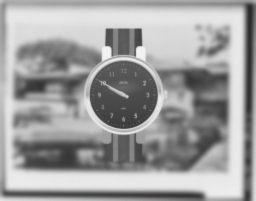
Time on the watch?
9:50
